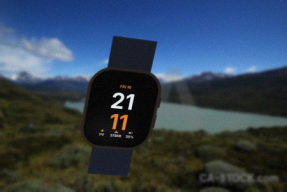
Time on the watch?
21:11
